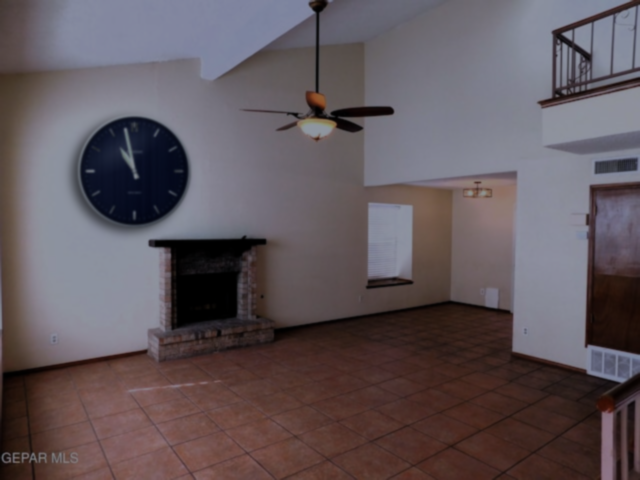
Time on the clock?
10:58
